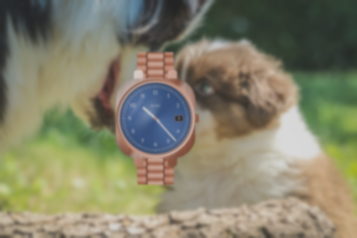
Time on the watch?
10:23
